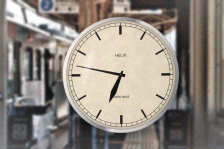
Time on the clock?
6:47
